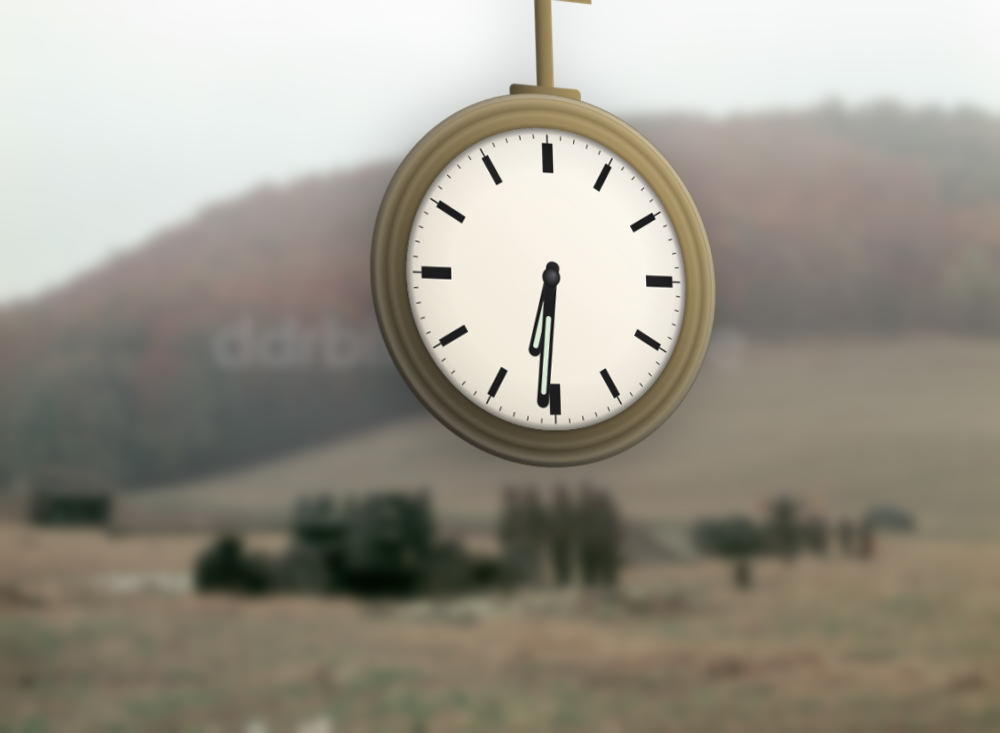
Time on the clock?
6:31
